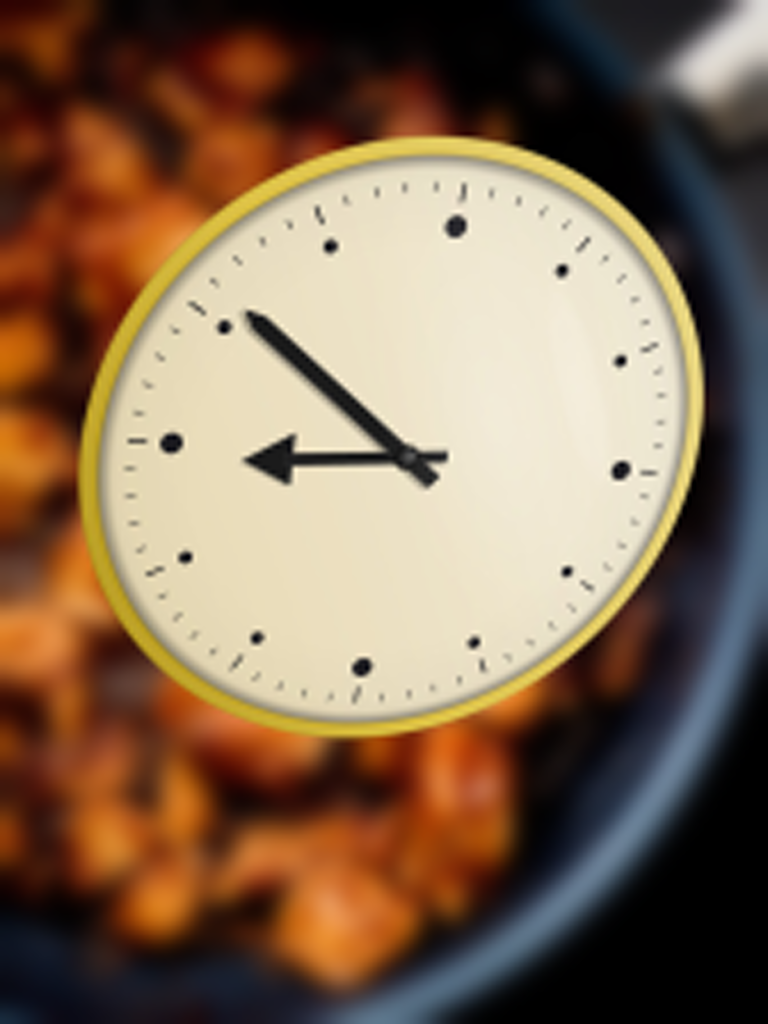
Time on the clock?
8:51
